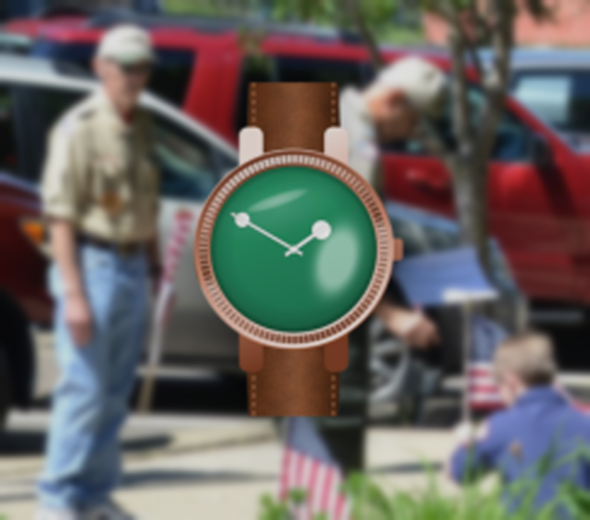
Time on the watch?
1:50
